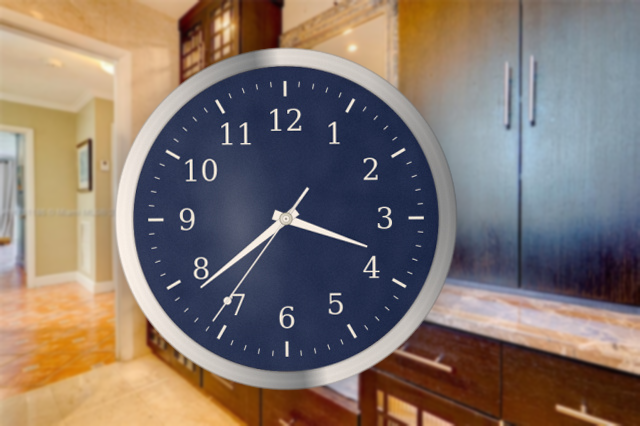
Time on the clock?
3:38:36
